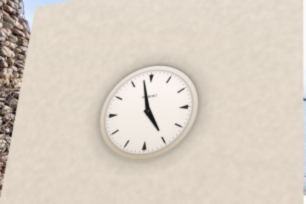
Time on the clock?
4:58
